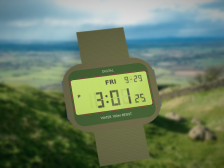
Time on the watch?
3:01:25
